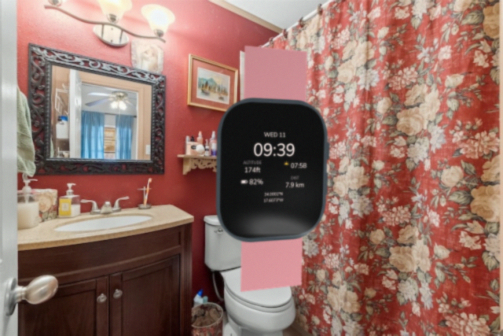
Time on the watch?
9:39
